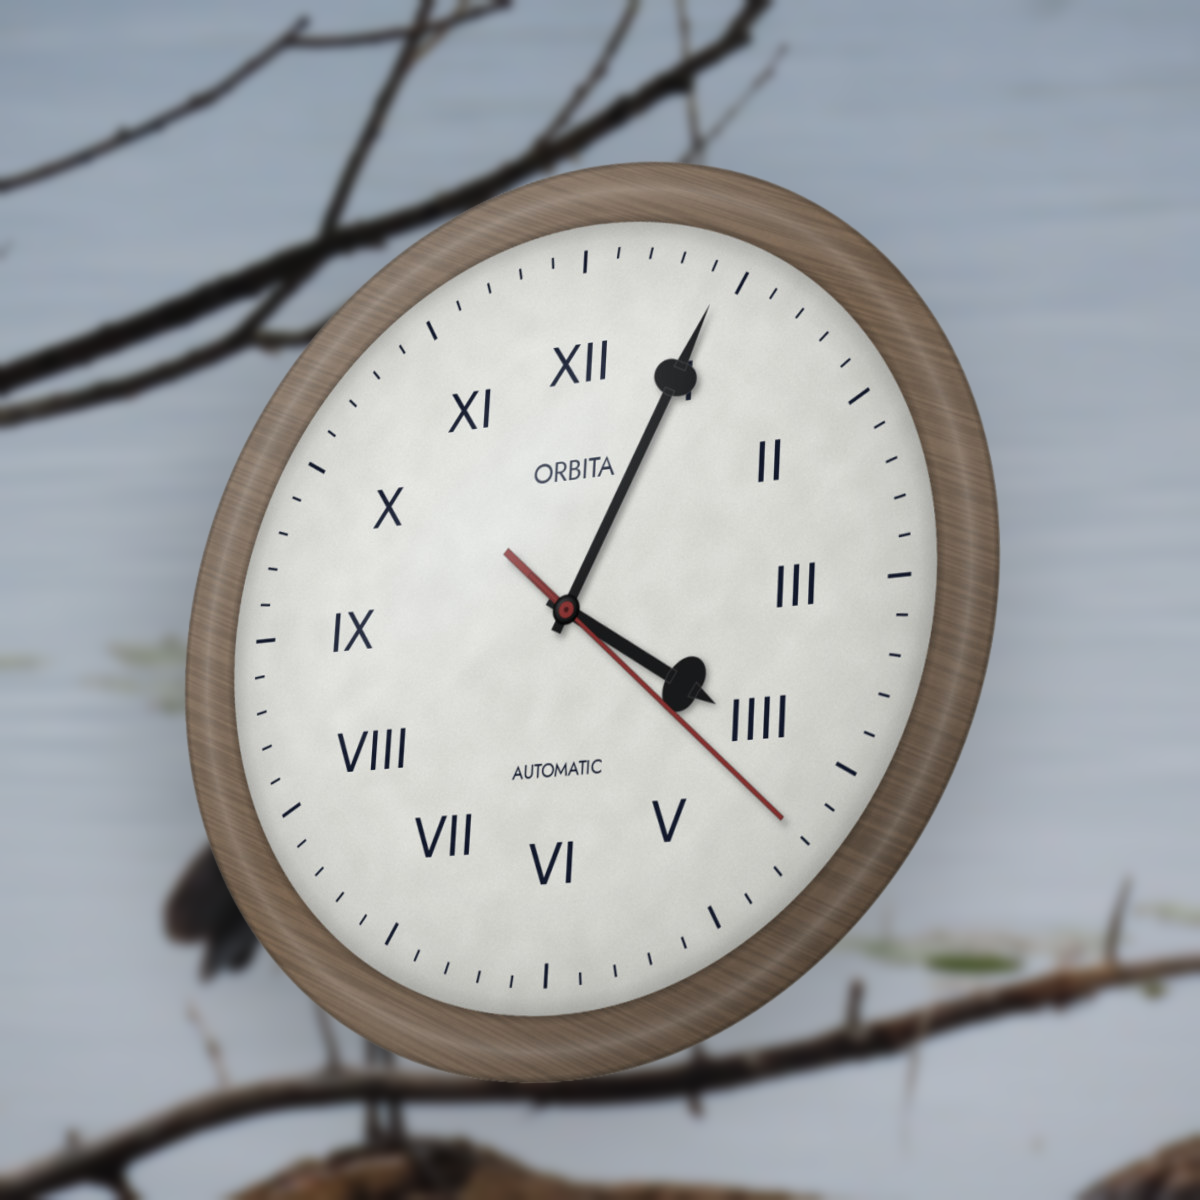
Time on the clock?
4:04:22
